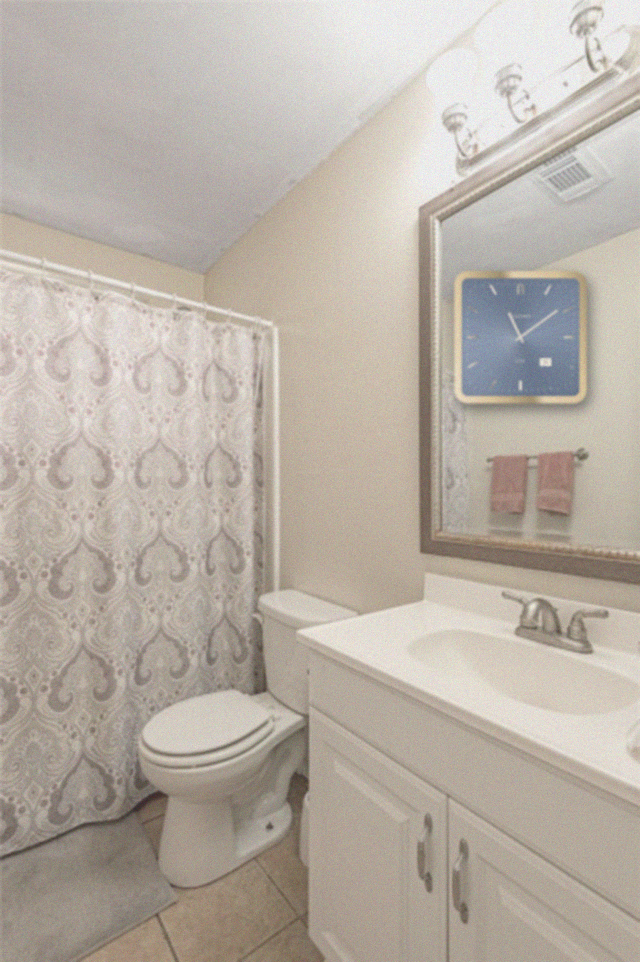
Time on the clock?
11:09
